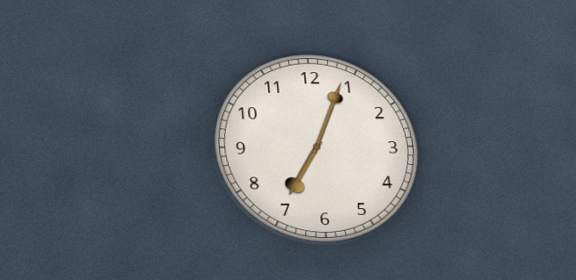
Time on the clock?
7:04
